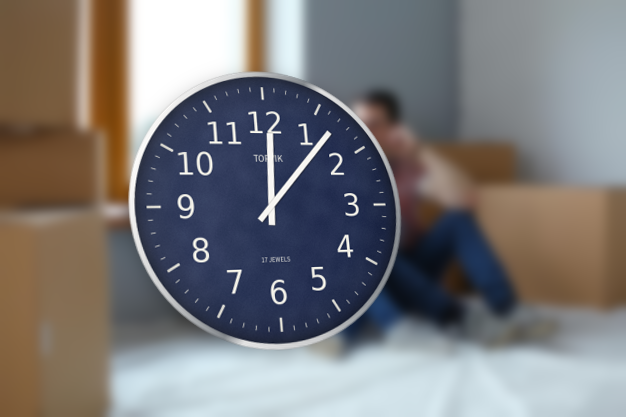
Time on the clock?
12:07
